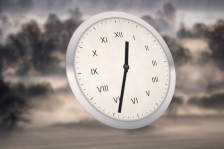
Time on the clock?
12:34
